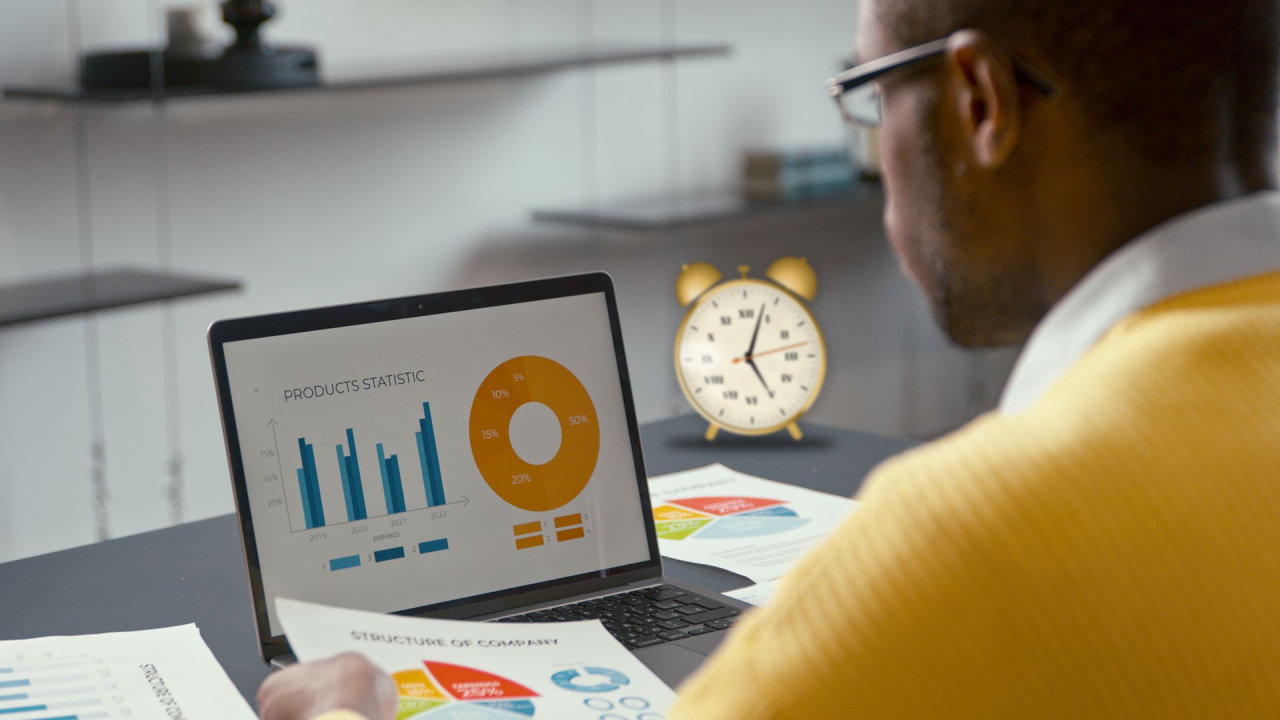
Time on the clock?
5:03:13
